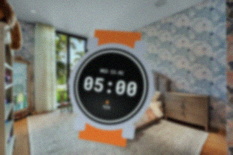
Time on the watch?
5:00
